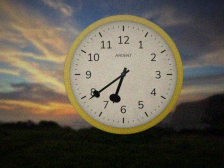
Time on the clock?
6:39
